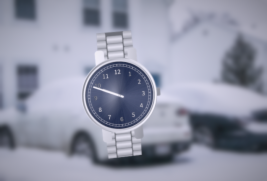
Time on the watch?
9:49
